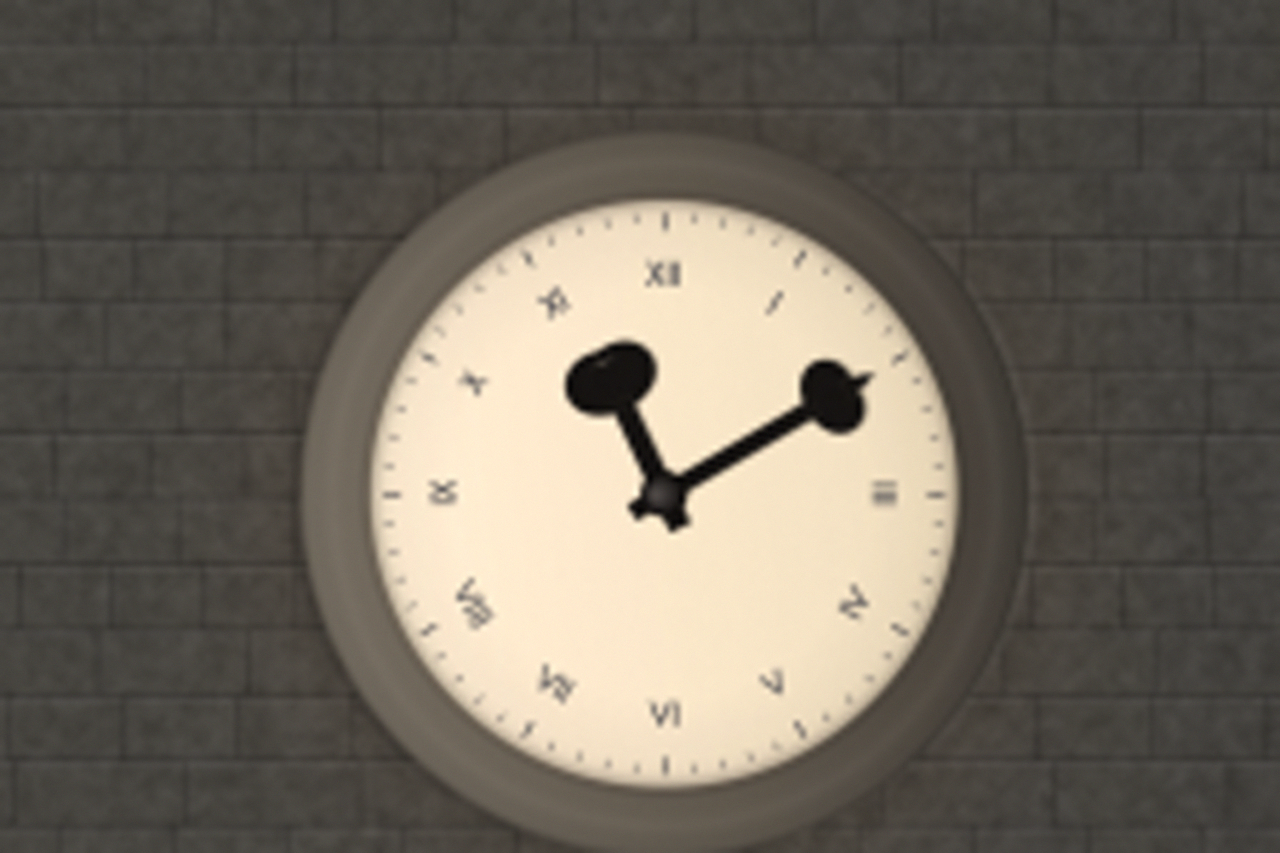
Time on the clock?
11:10
